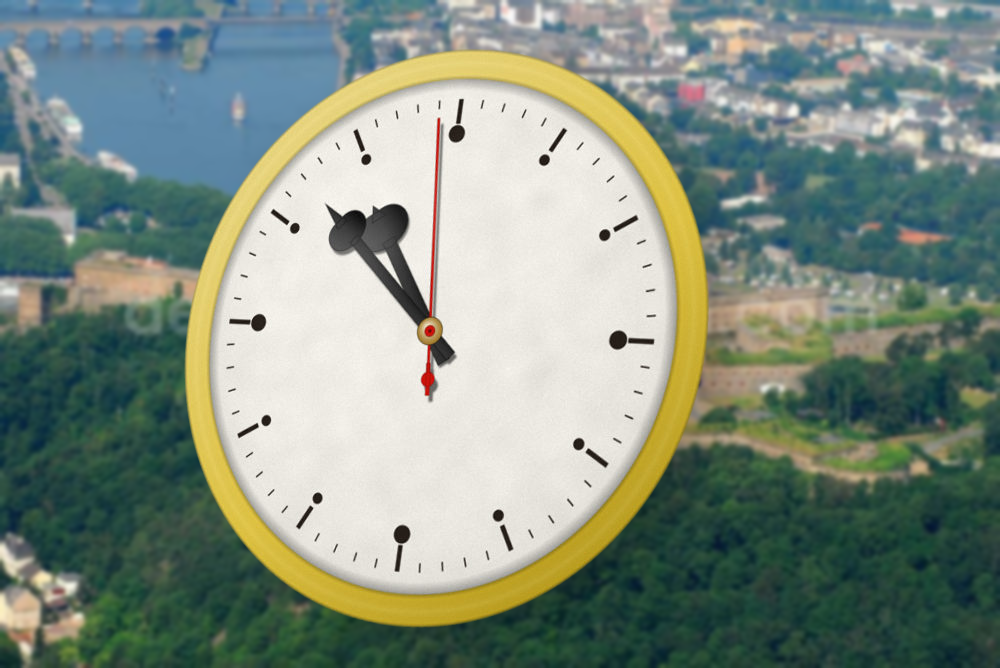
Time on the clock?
10:51:59
